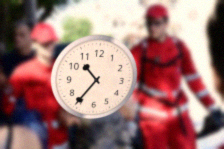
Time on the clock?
10:36
